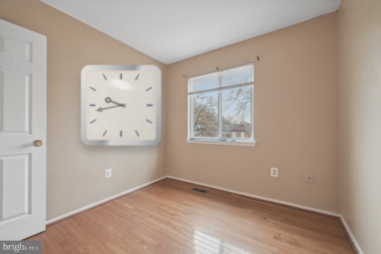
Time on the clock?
9:43
